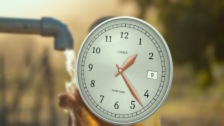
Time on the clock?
1:23
